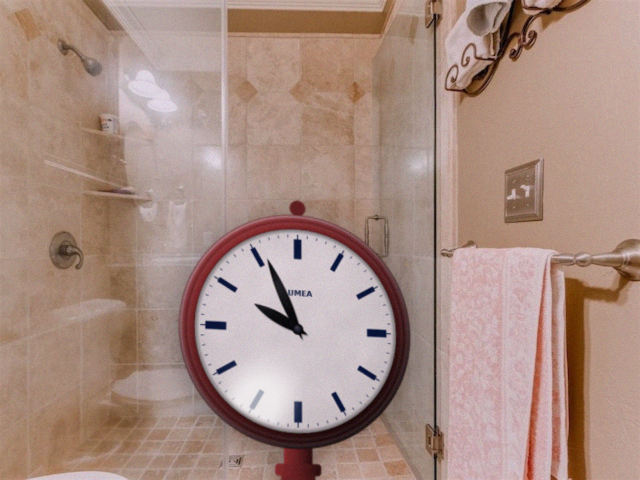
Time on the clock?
9:56
